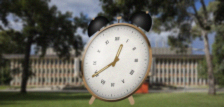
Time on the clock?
12:40
